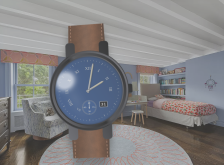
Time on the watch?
2:02
